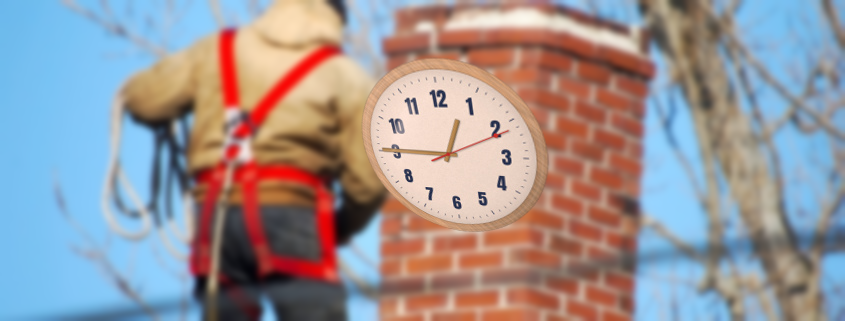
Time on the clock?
12:45:11
